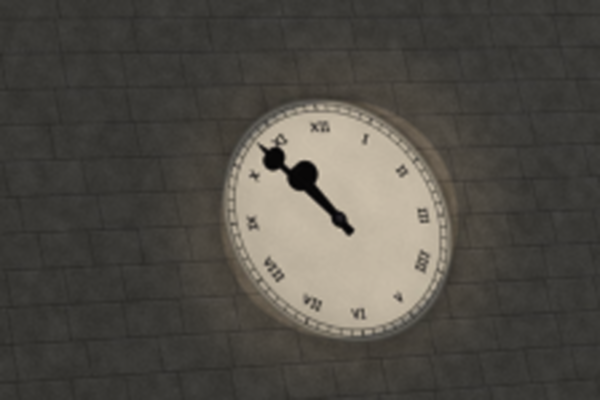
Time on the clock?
10:53
